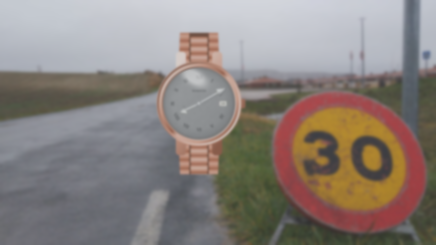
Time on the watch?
8:10
